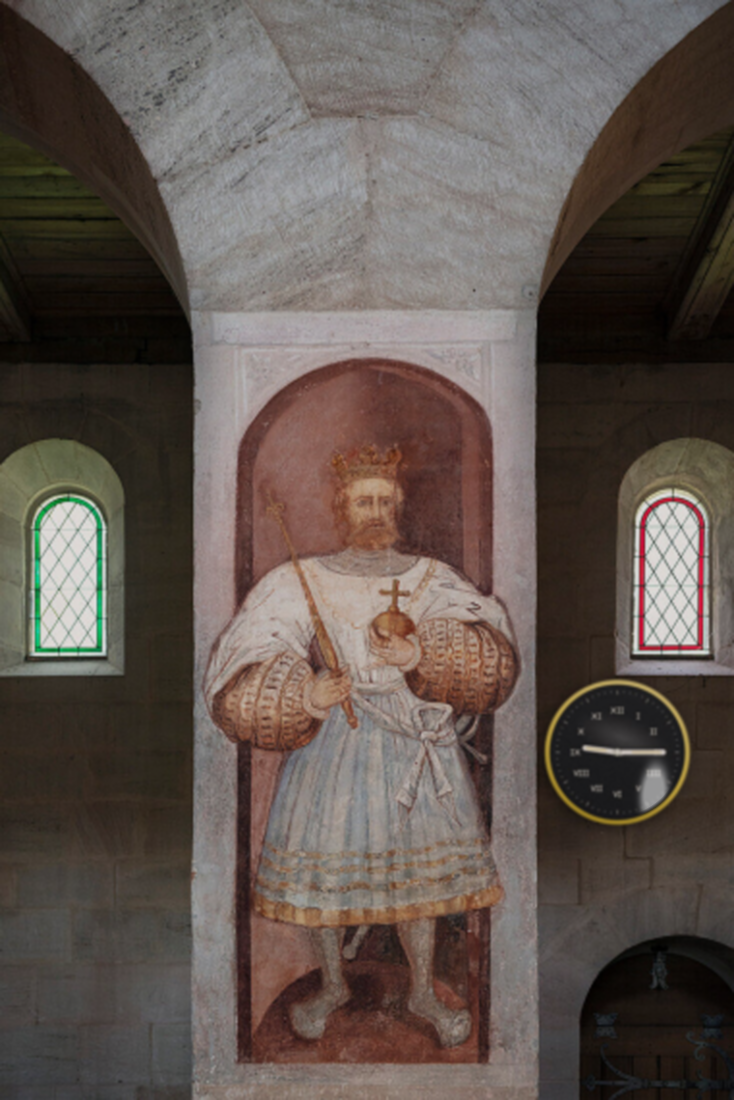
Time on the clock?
9:15
